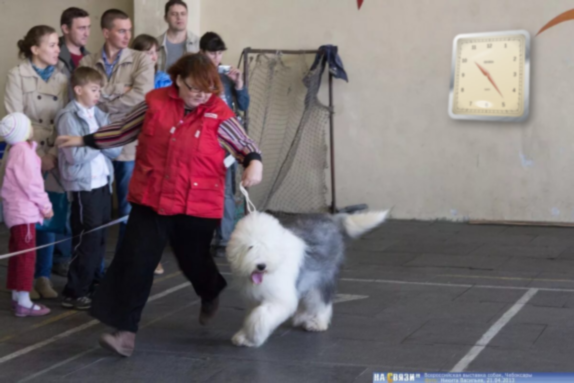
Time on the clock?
10:24
